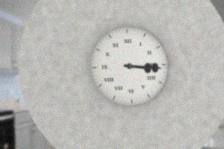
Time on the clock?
3:16
